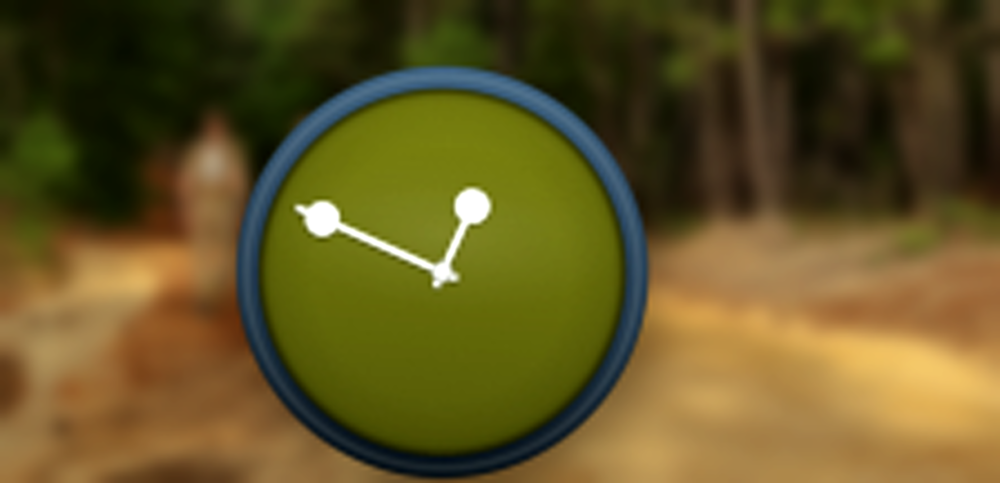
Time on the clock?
12:49
